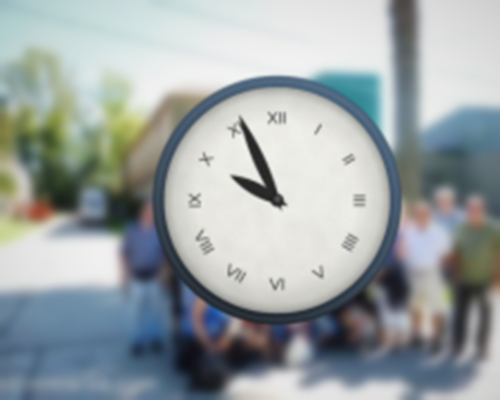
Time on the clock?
9:56
